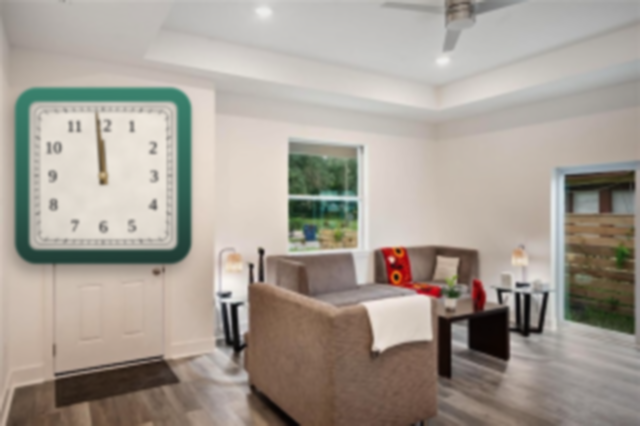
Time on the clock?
11:59
